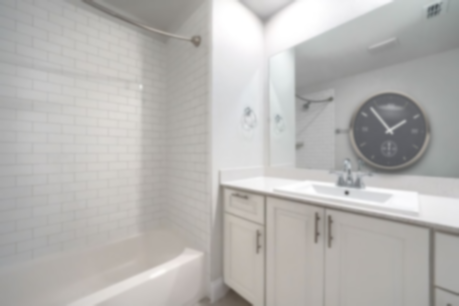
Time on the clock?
1:53
